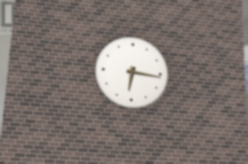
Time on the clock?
6:16
